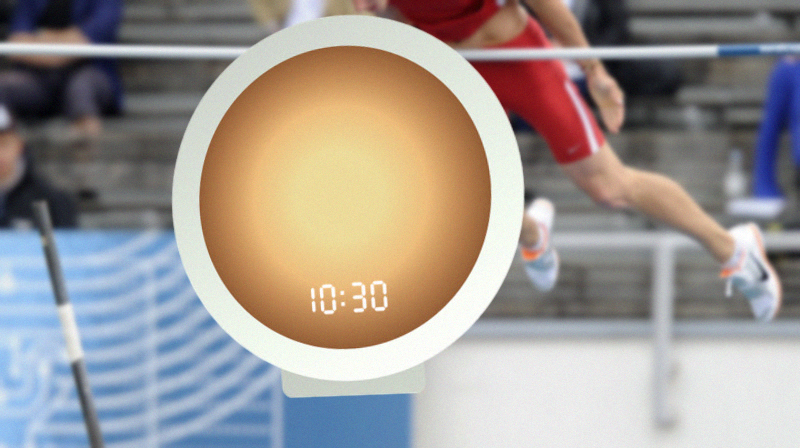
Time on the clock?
10:30
